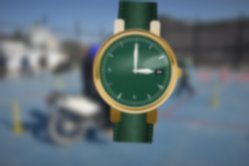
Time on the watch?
3:00
